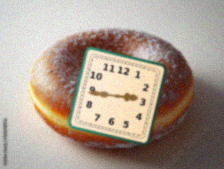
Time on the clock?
2:44
